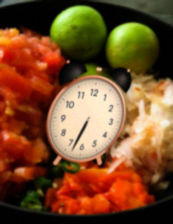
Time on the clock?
6:33
